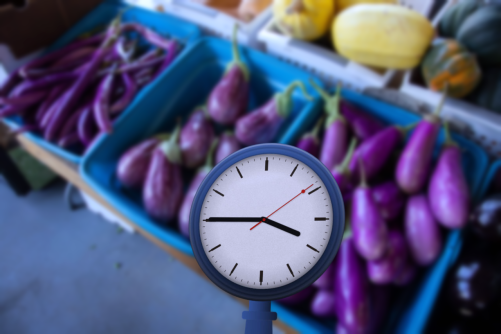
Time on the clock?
3:45:09
